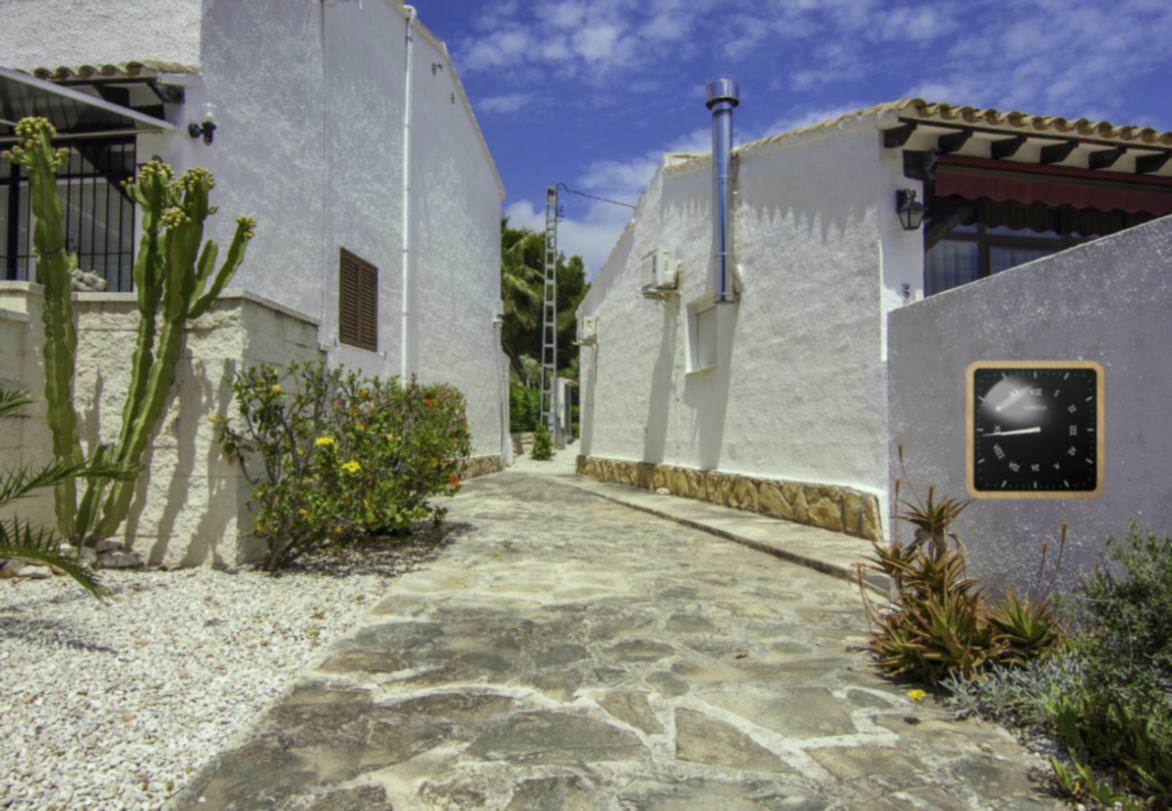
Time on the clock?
8:44
